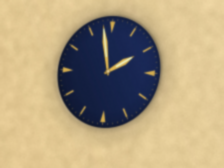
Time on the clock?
1:58
